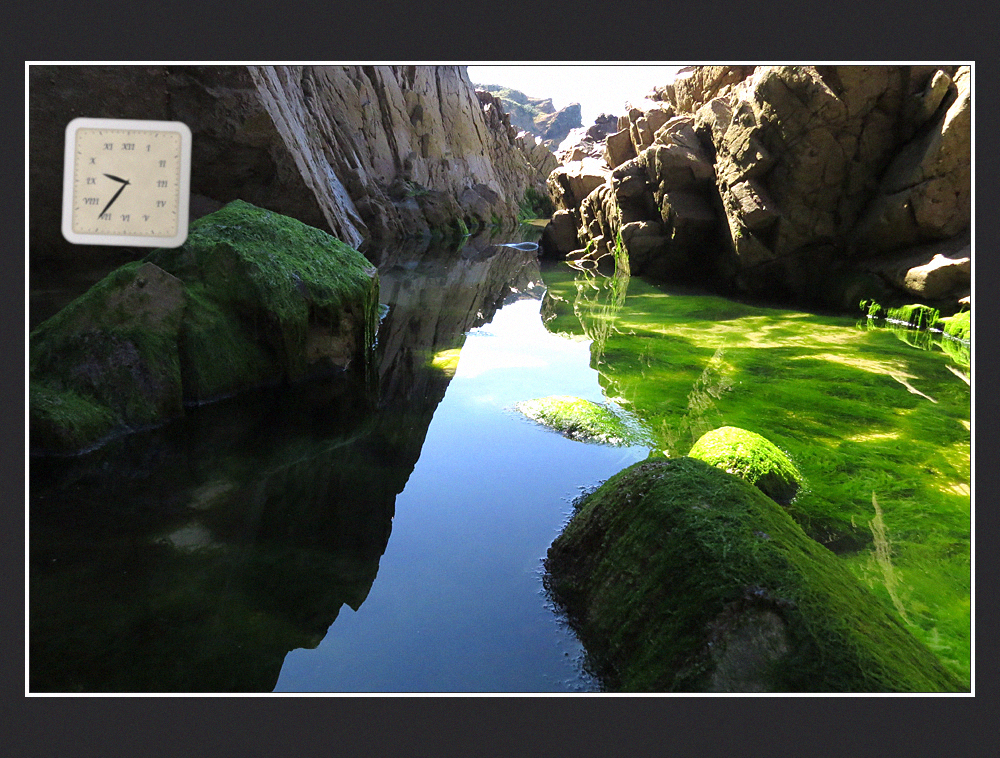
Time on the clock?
9:36
